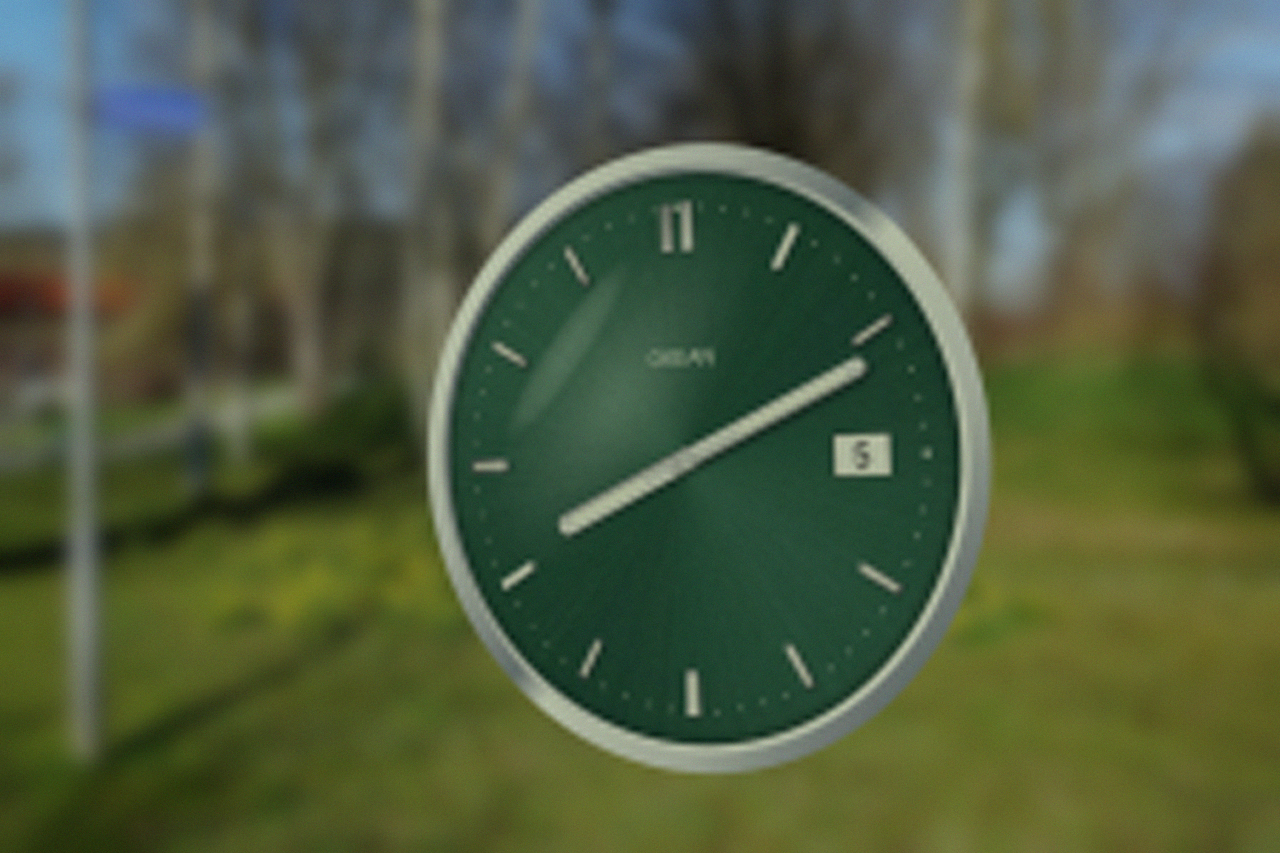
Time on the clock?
8:11
